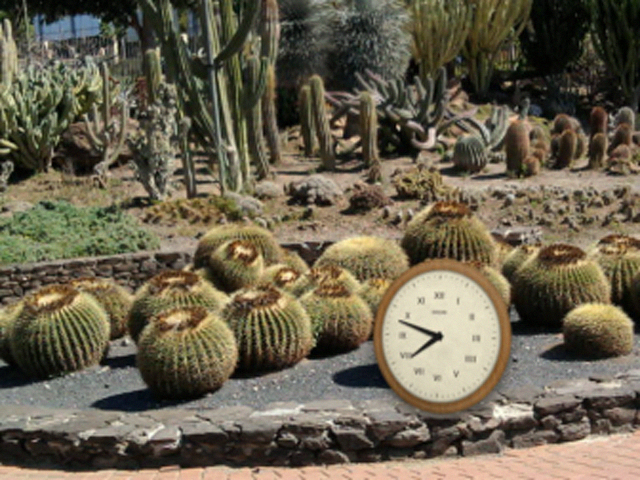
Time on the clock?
7:48
